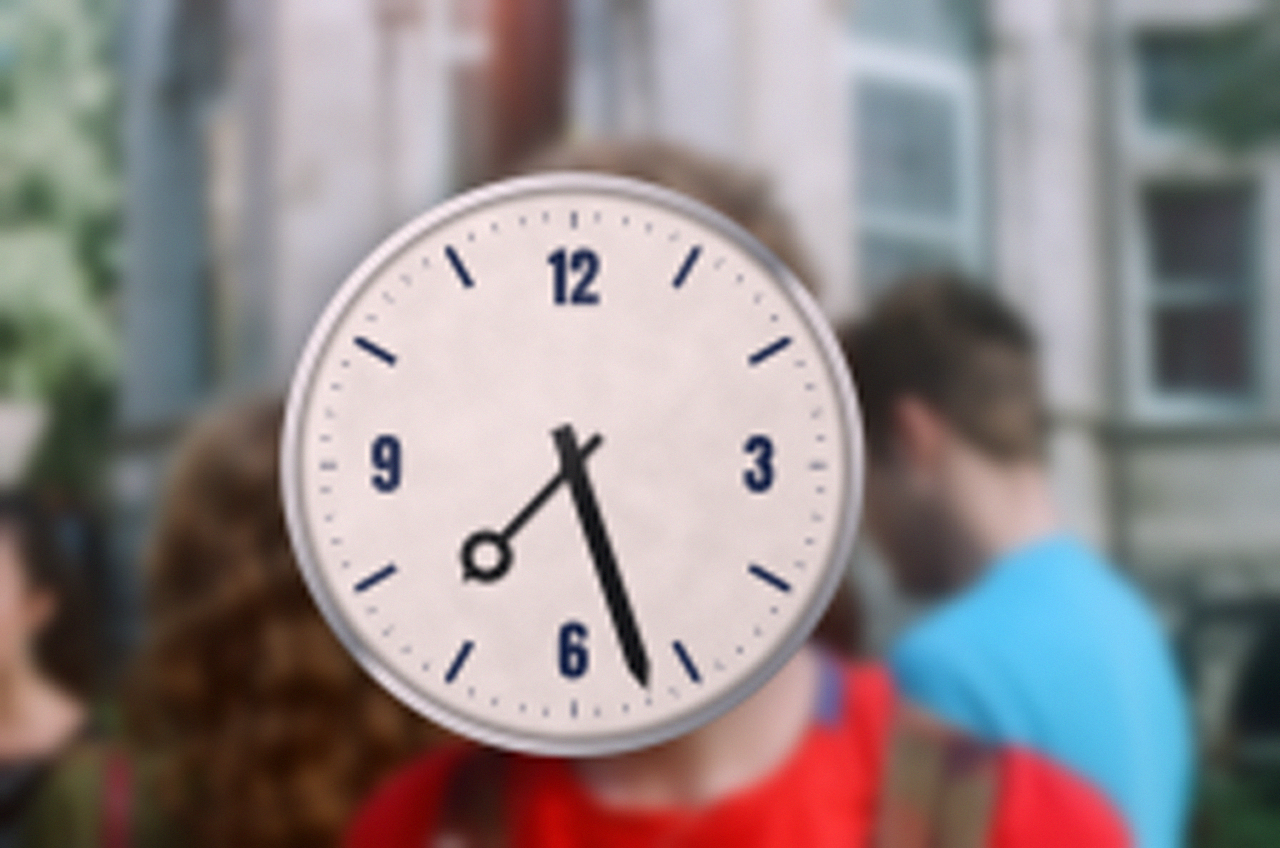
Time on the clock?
7:27
